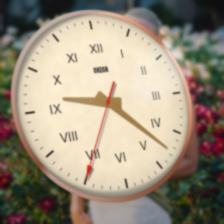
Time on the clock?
9:22:35
